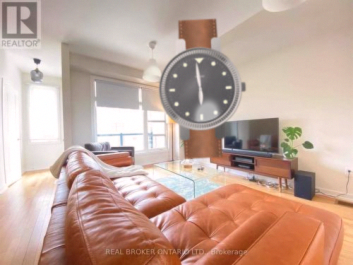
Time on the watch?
5:59
